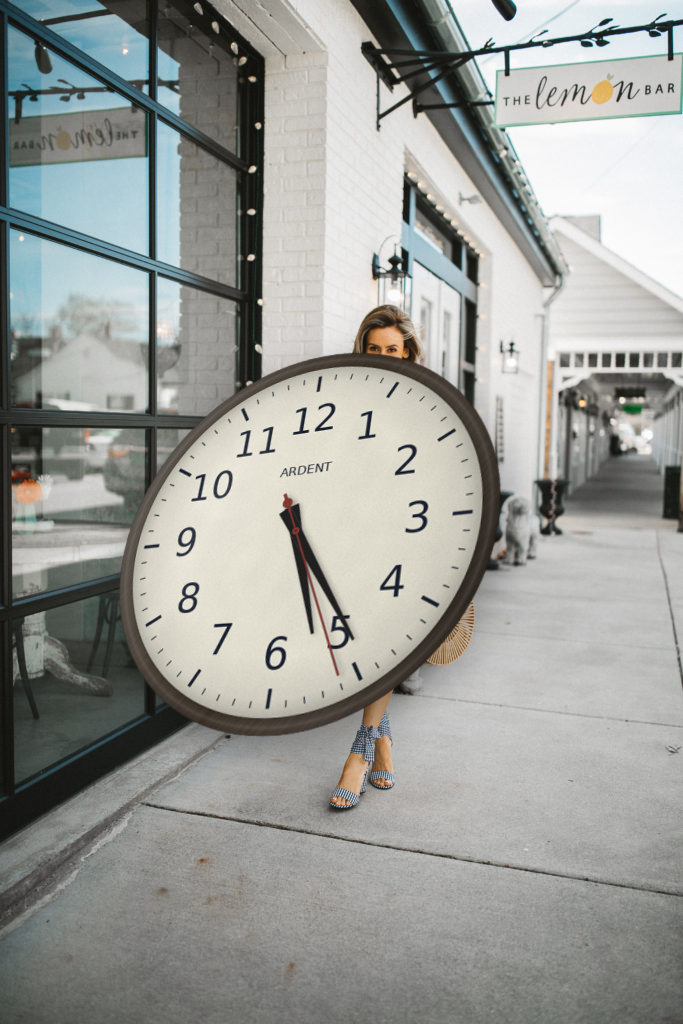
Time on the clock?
5:24:26
